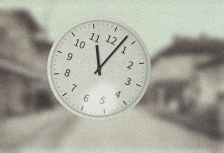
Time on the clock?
11:03
